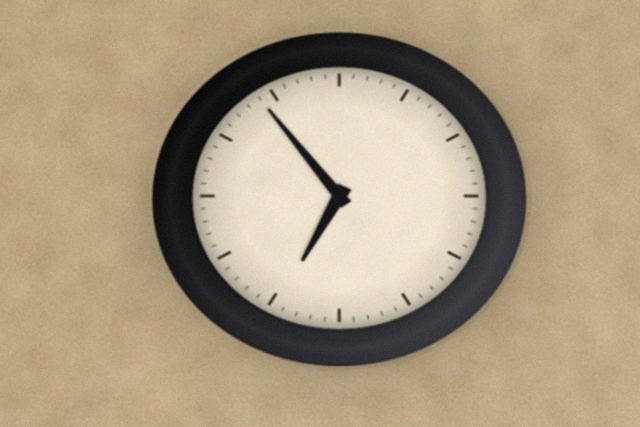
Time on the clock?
6:54
